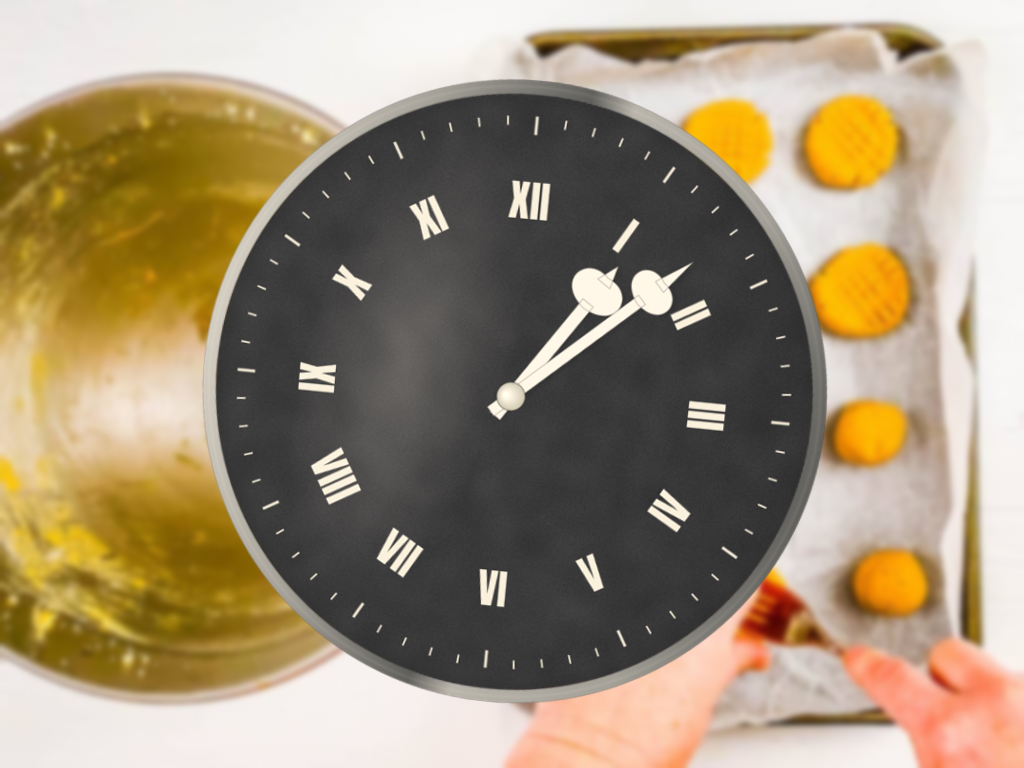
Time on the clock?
1:08
